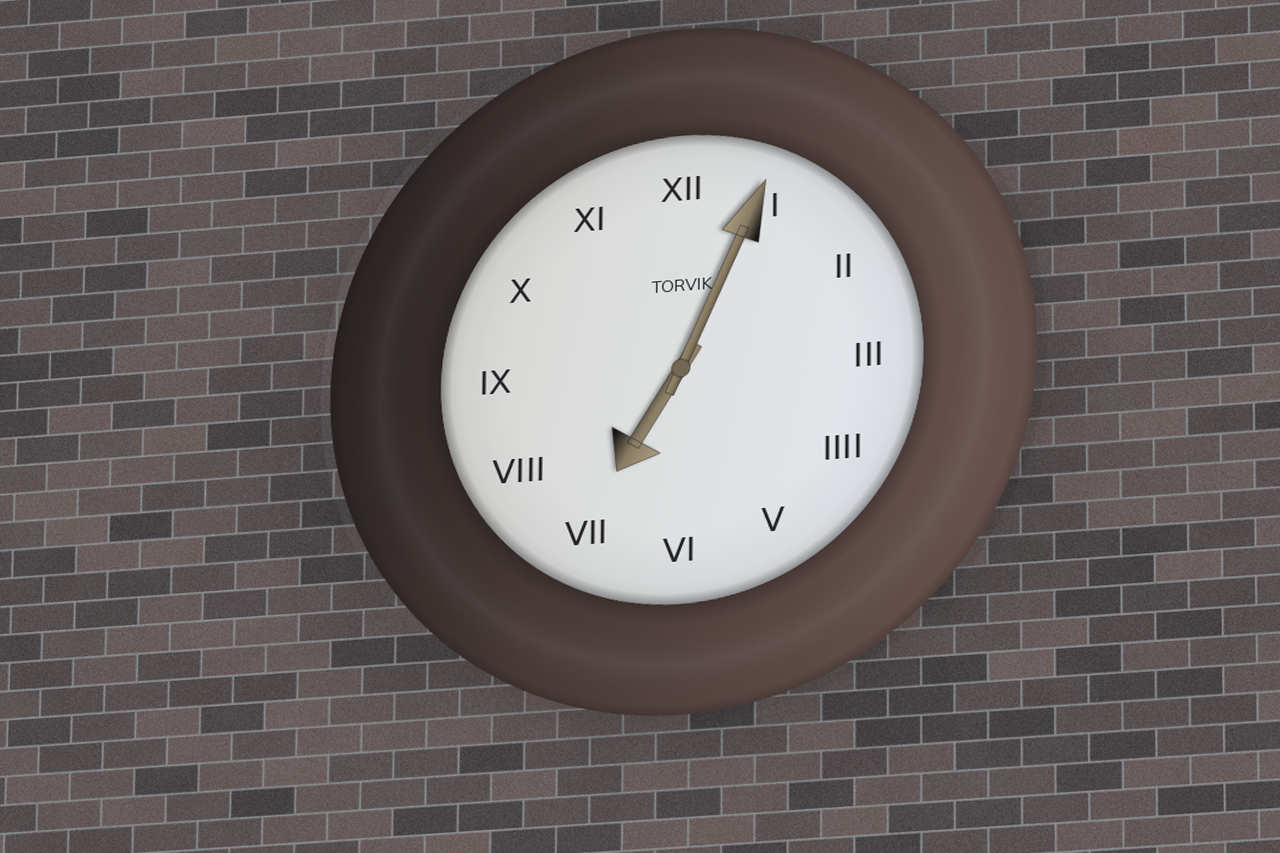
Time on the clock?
7:04
